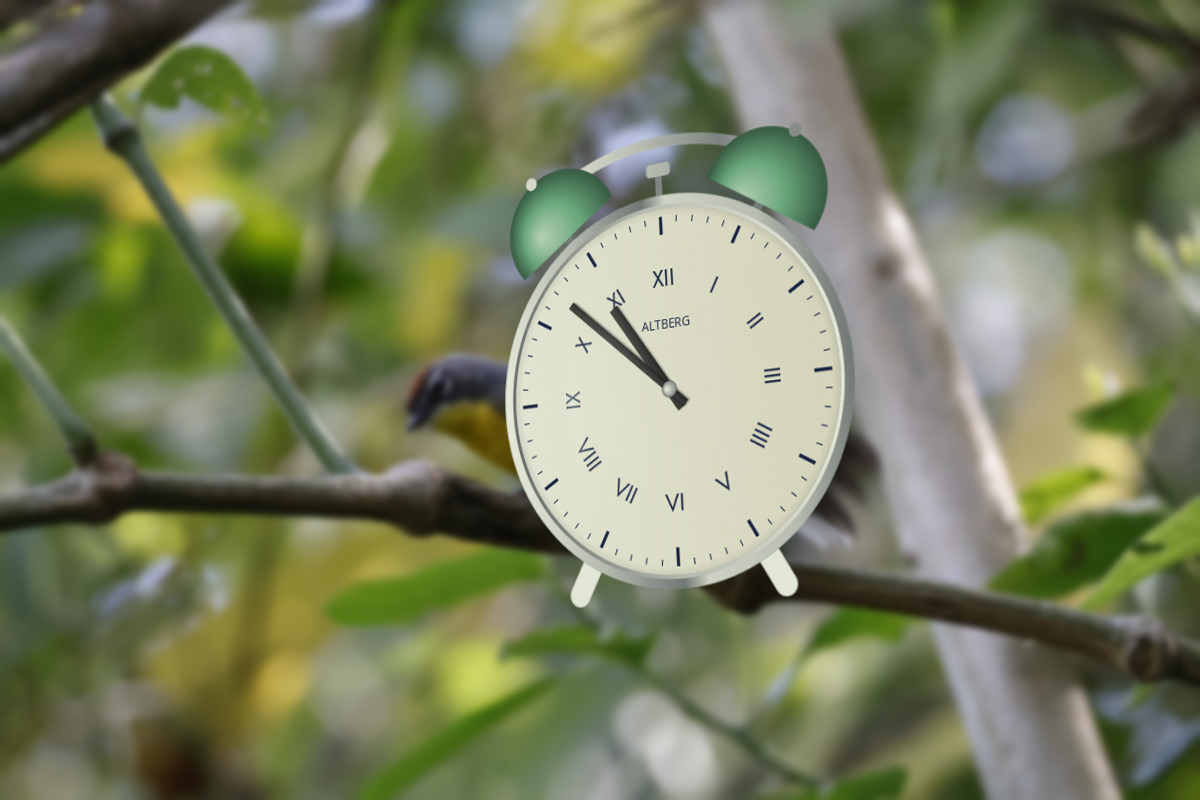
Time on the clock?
10:52
